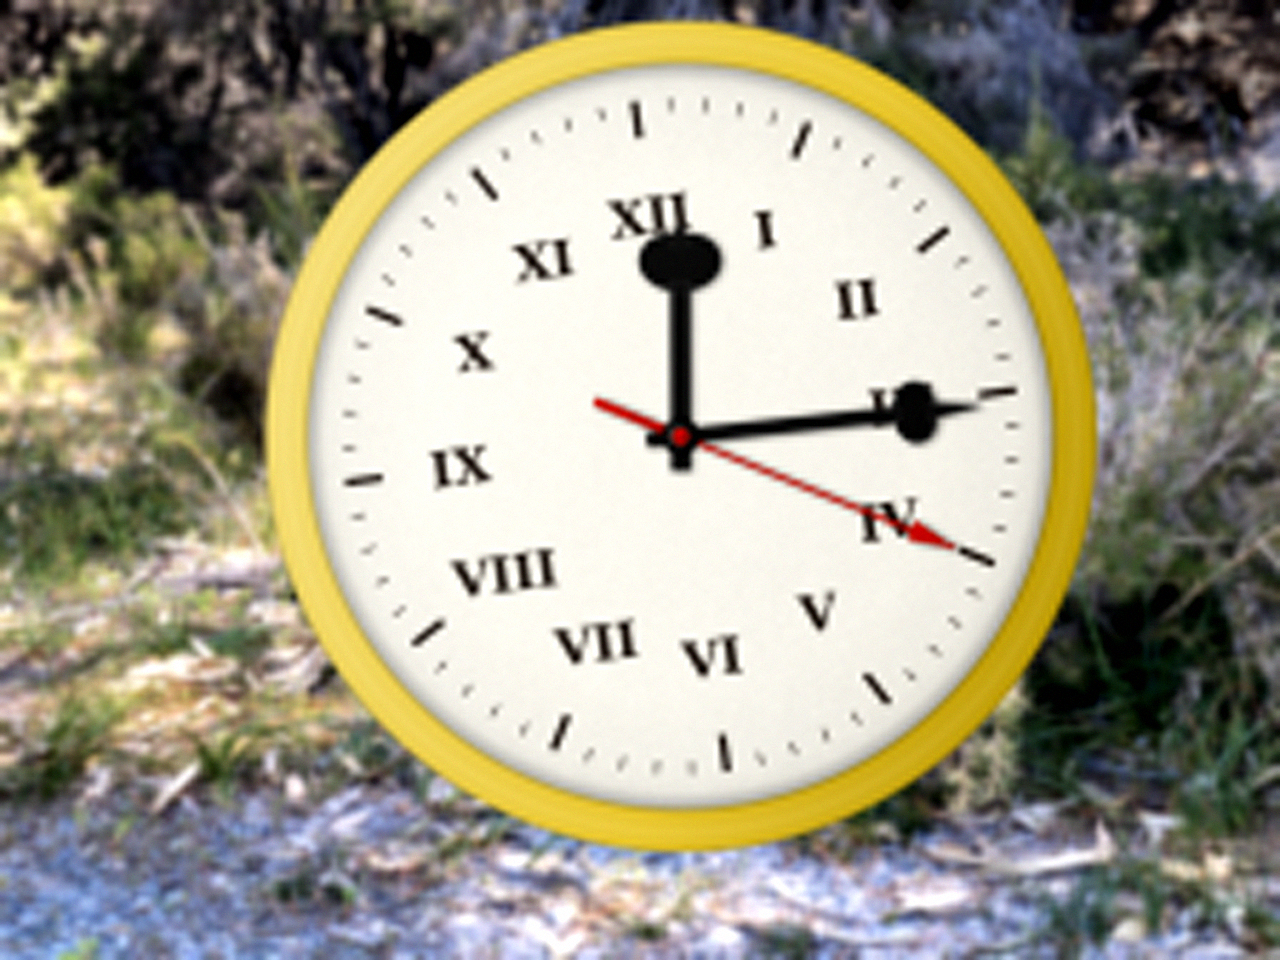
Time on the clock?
12:15:20
